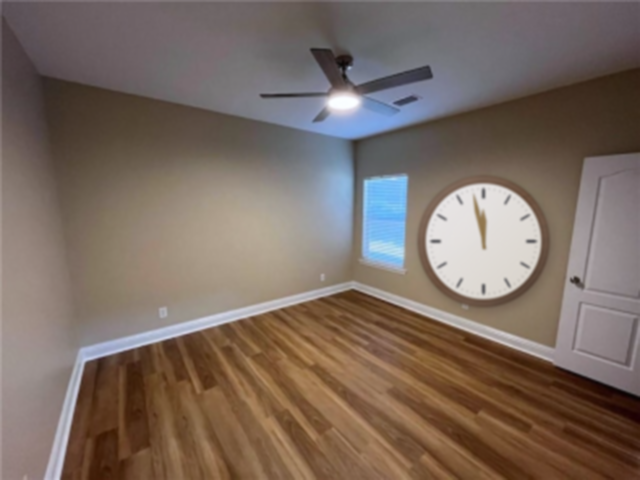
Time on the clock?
11:58
